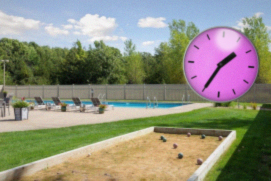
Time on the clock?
1:35
